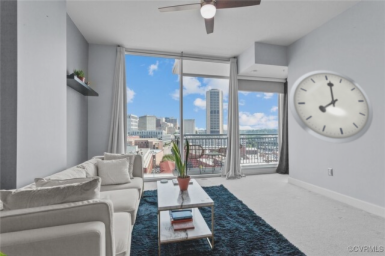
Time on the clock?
8:01
